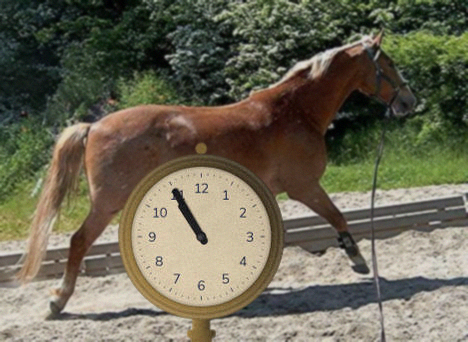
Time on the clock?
10:55
